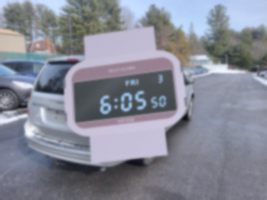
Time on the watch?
6:05
